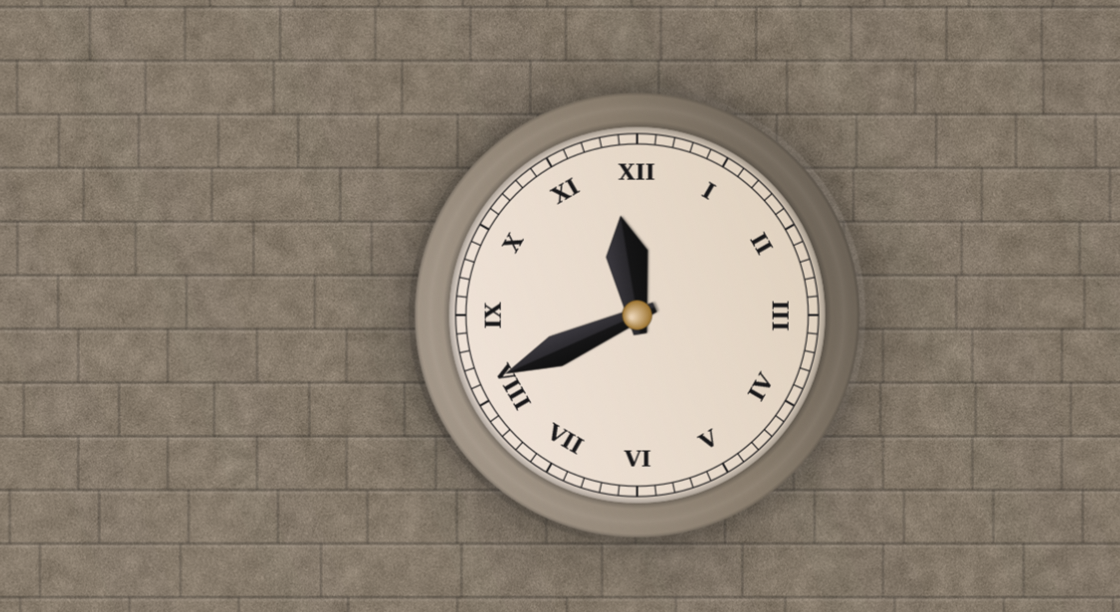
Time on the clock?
11:41
